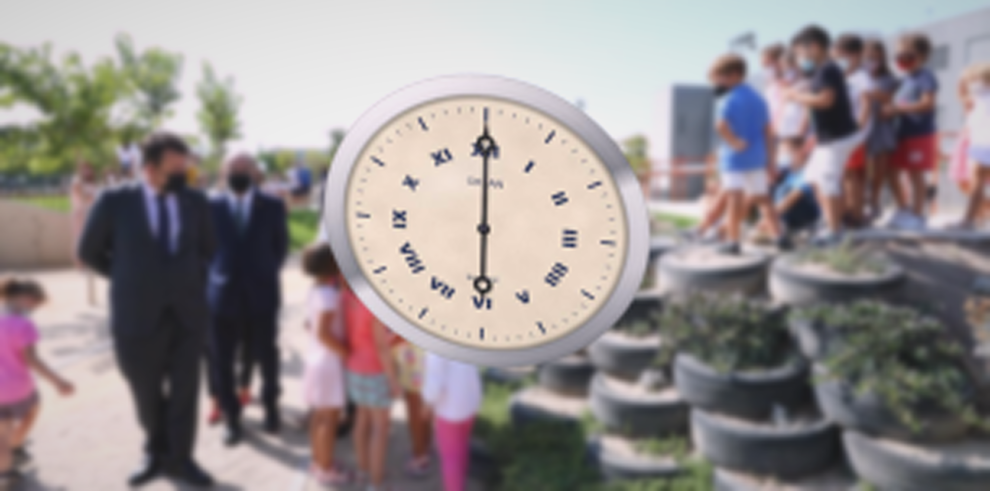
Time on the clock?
6:00
